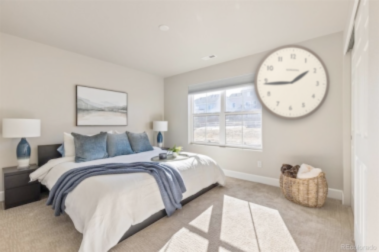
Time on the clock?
1:44
